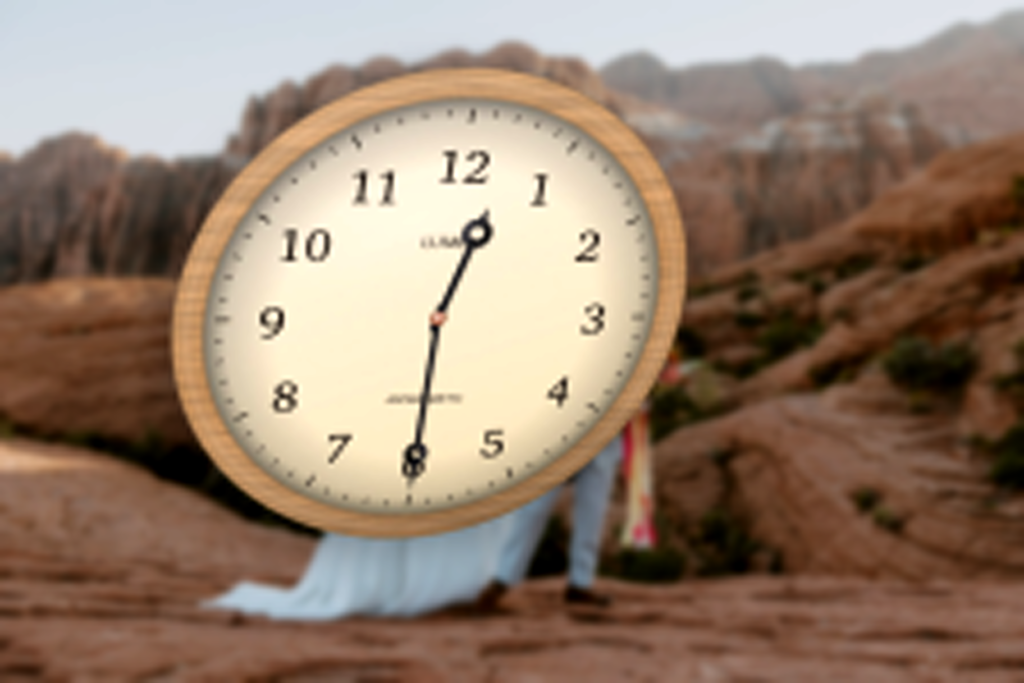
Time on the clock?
12:30
